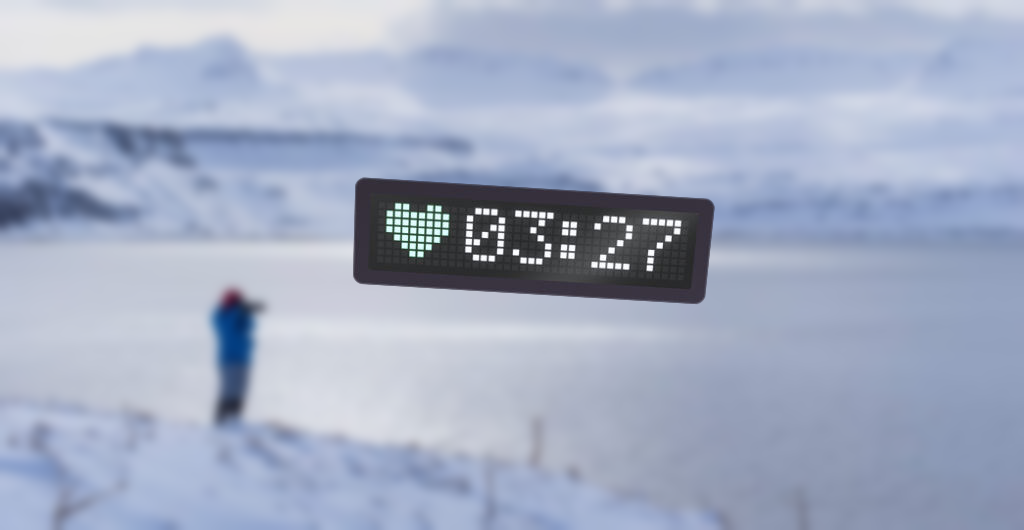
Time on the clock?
3:27
